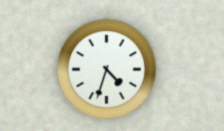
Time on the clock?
4:33
